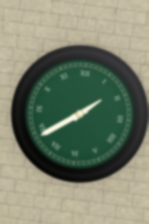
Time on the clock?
1:39
